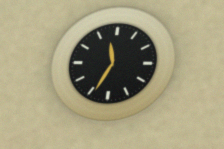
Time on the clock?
11:34
